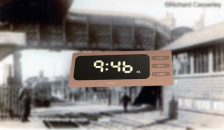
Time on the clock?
9:46
